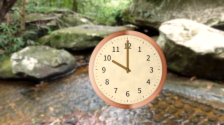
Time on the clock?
10:00
